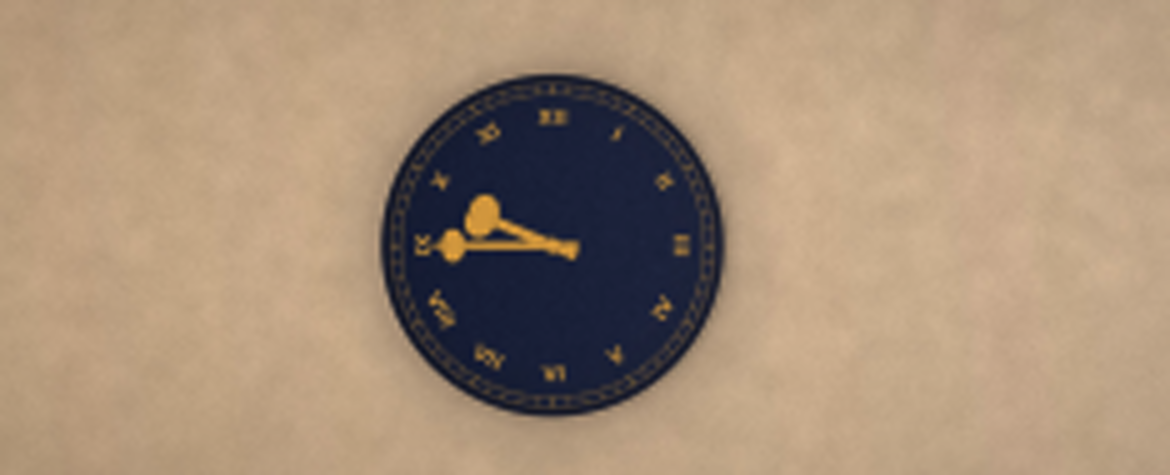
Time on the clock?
9:45
